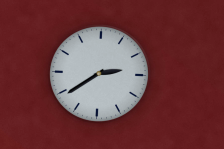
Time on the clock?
2:39
